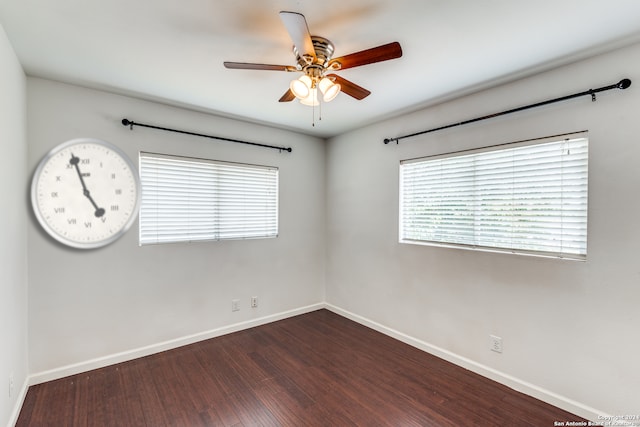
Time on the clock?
4:57
